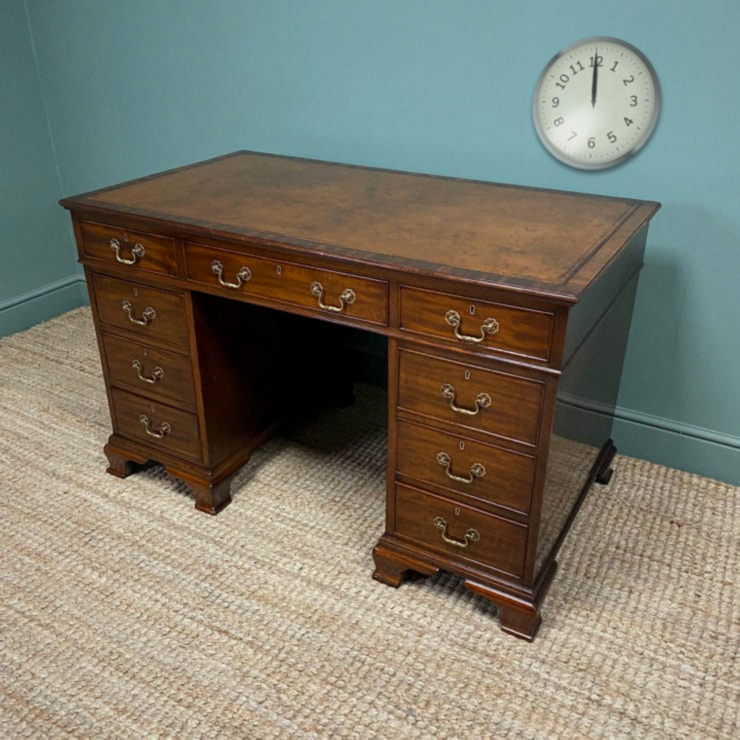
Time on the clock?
12:00
